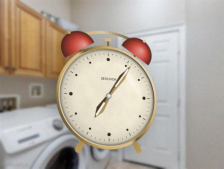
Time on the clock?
7:06
